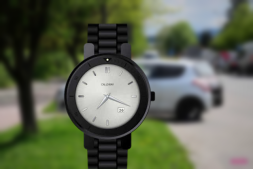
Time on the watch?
7:19
